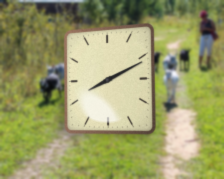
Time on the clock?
8:11
